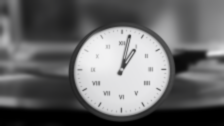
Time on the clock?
1:02
